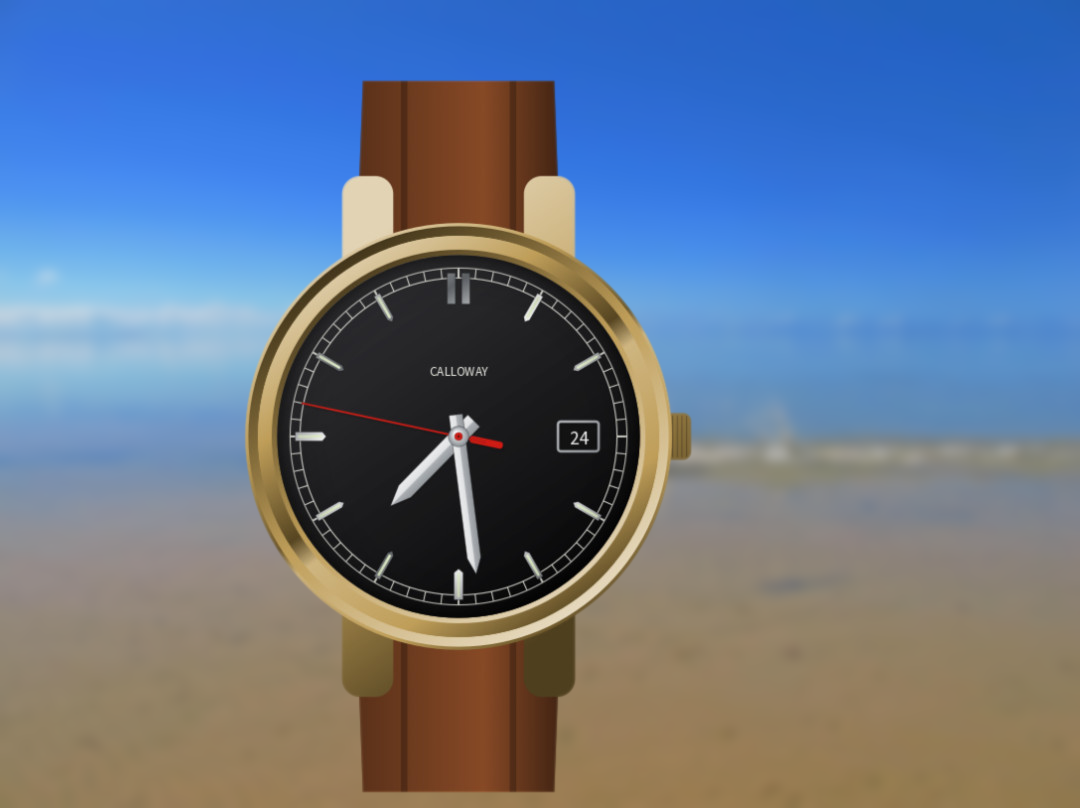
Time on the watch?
7:28:47
